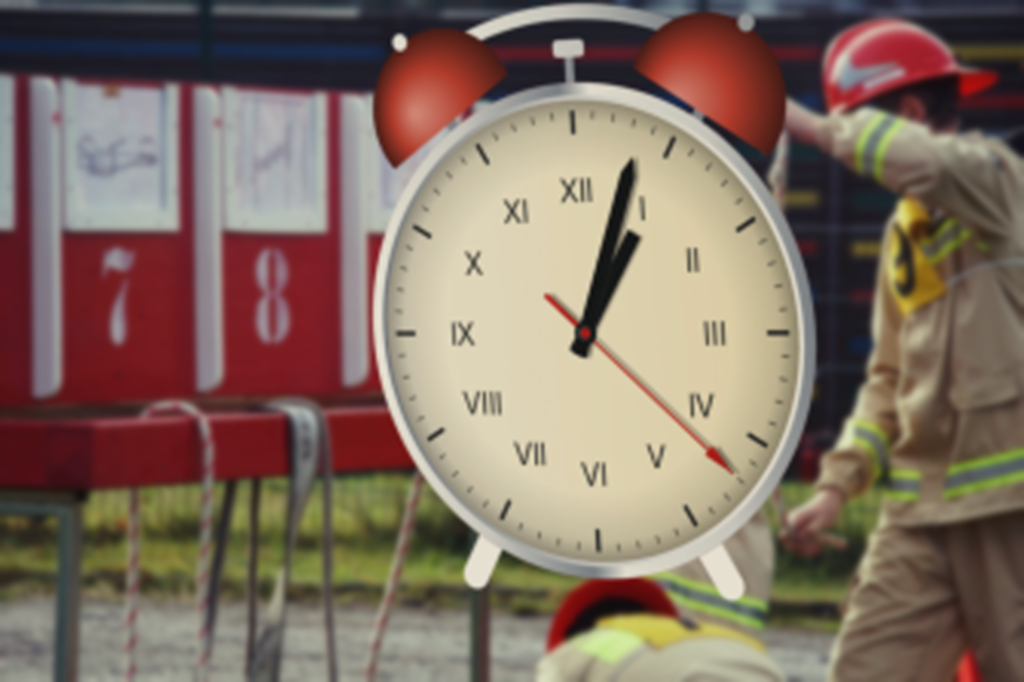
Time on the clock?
1:03:22
